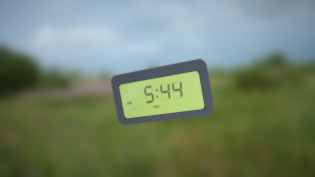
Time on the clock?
5:44
